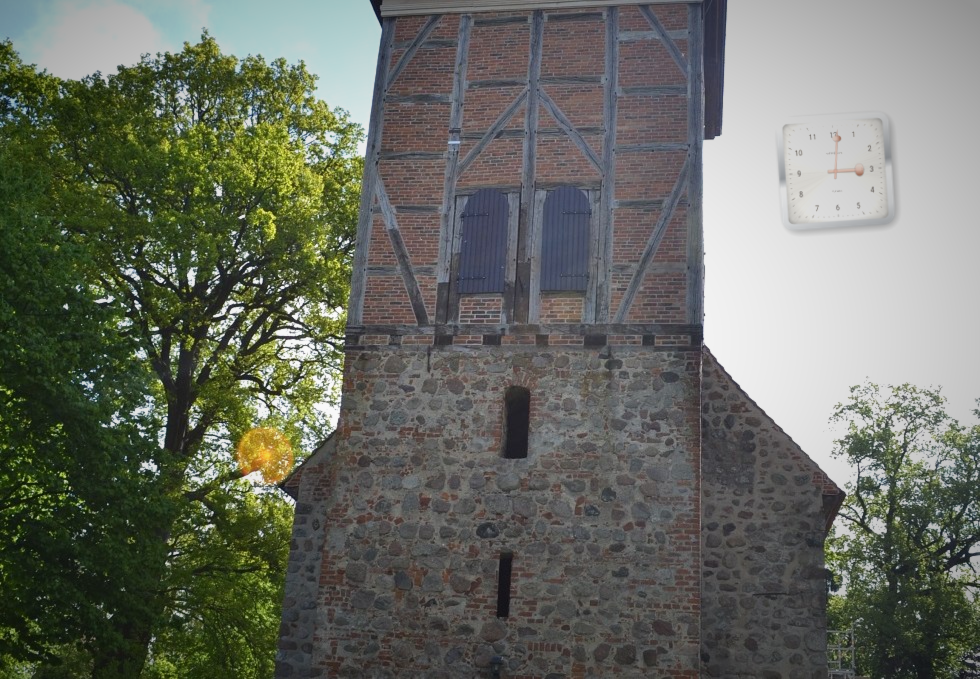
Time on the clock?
3:01
